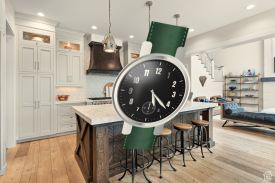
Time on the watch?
5:22
